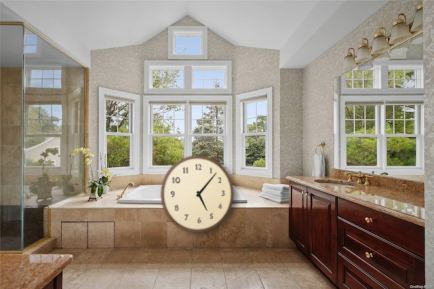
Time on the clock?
5:07
